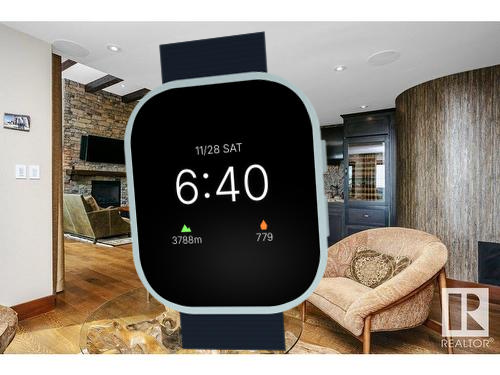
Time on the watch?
6:40
